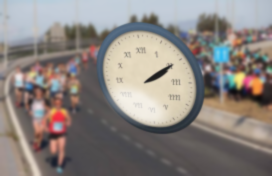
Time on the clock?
2:10
